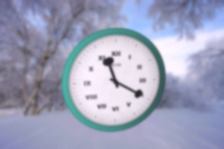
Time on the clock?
11:20
